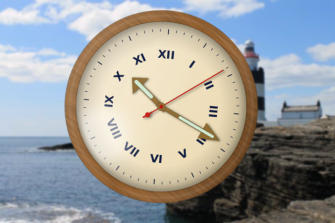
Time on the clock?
10:19:09
